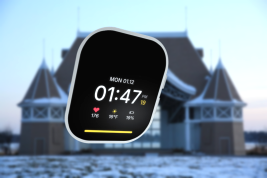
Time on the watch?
1:47
